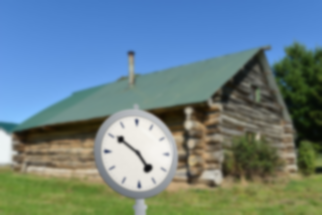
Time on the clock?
4:51
